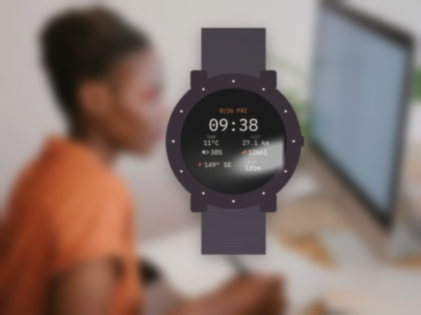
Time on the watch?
9:38
